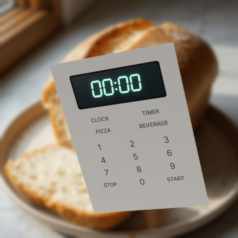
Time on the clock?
0:00
